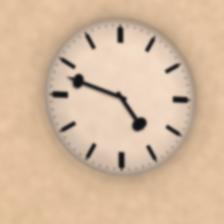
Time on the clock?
4:48
